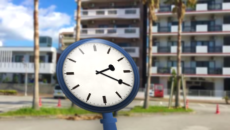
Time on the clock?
2:20
